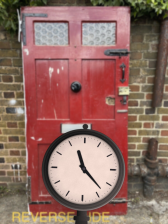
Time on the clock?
11:23
